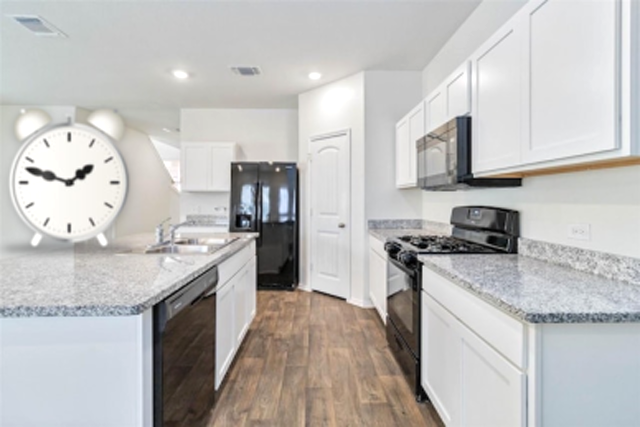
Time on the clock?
1:48
